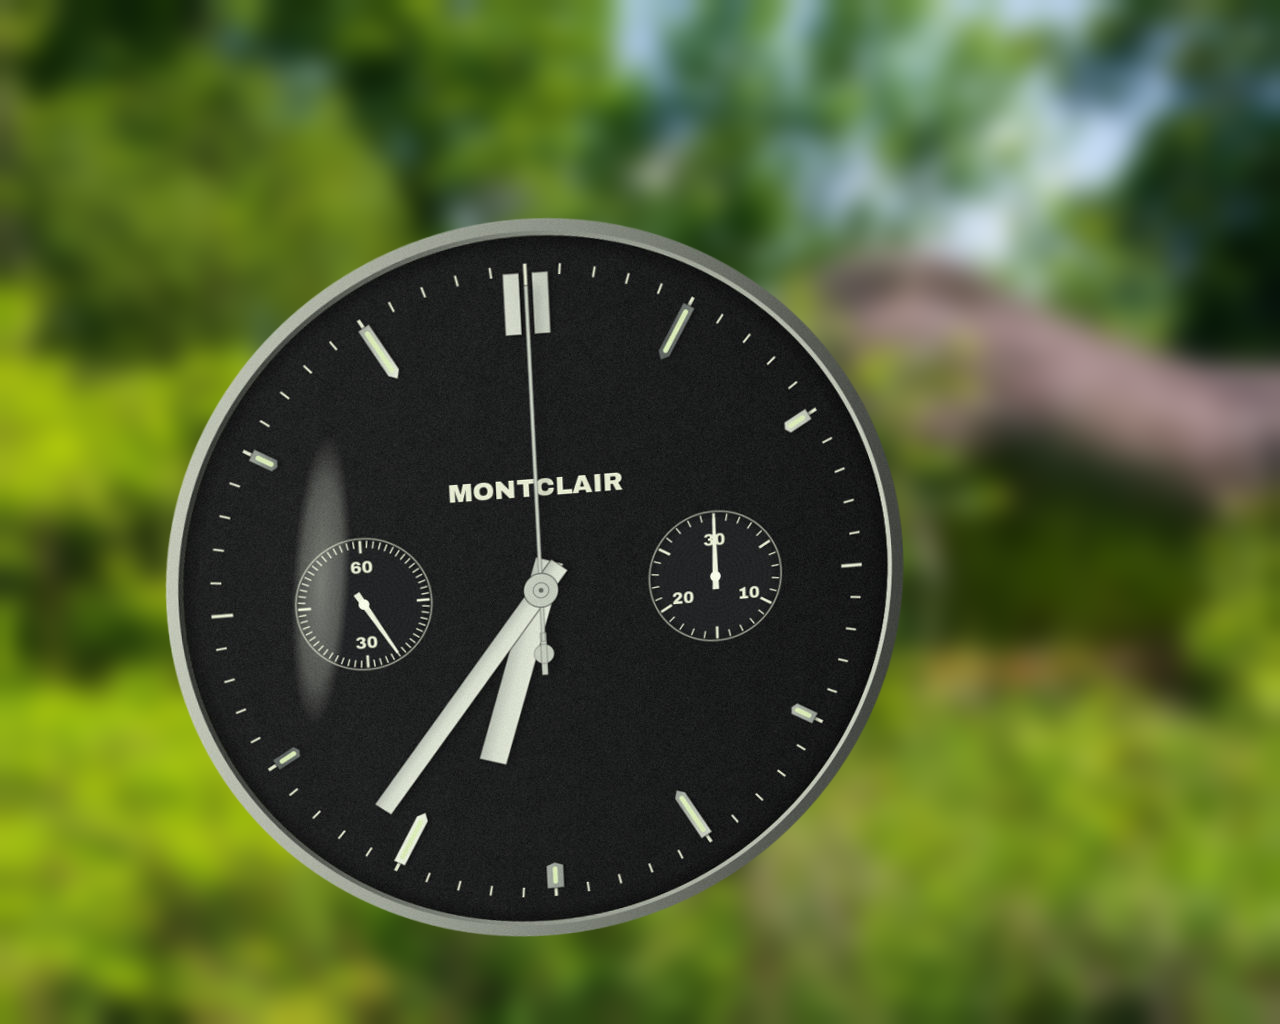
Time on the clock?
6:36:25
